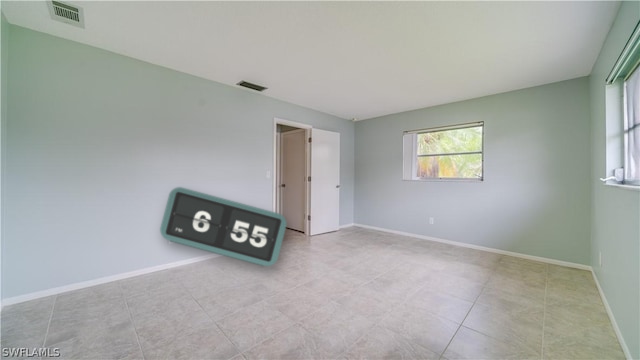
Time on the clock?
6:55
